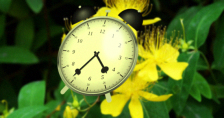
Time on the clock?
4:36
